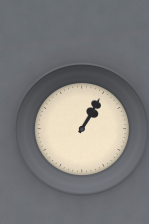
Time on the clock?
1:05
